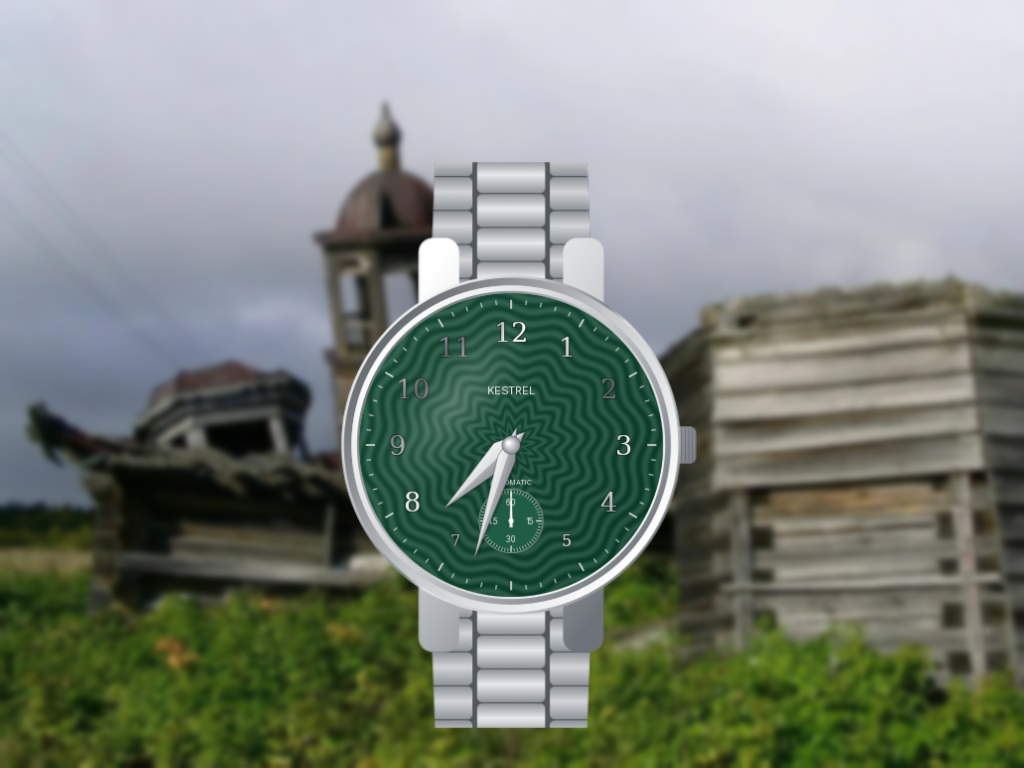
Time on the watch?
7:33
